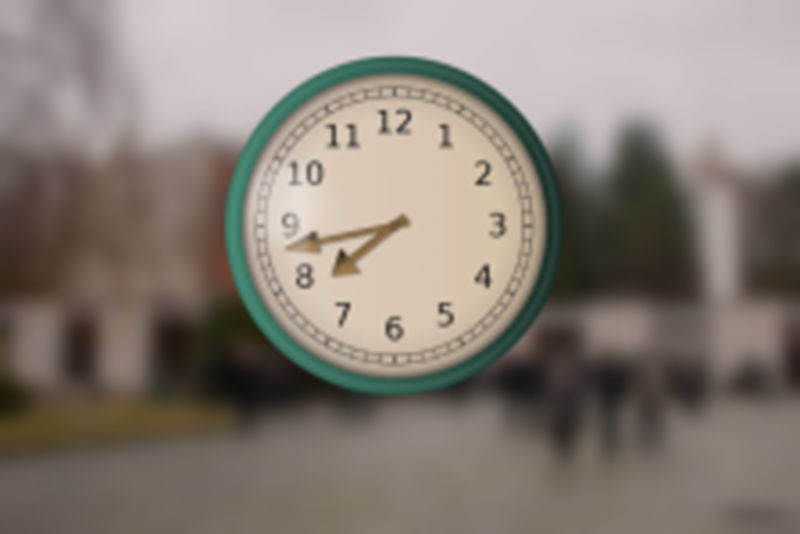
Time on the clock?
7:43
